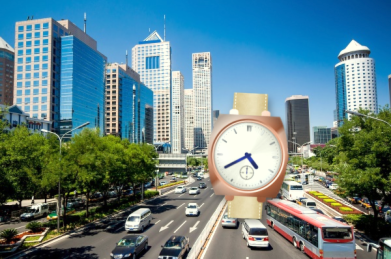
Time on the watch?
4:40
